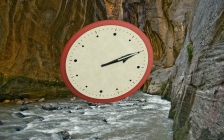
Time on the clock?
2:10
